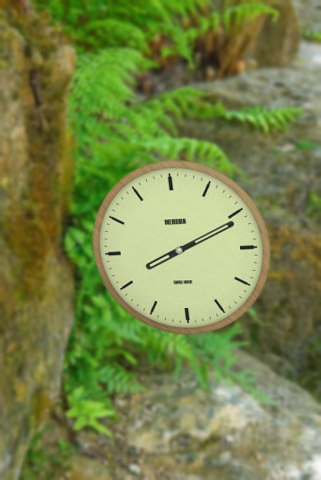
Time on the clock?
8:11
